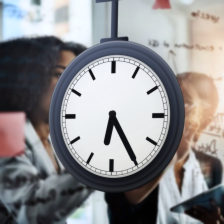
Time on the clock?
6:25
